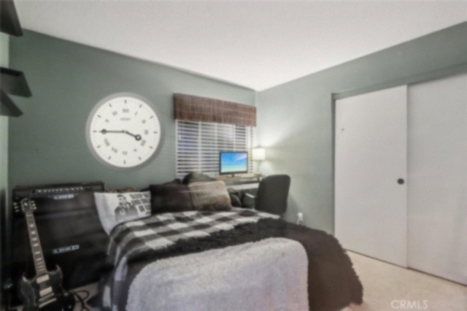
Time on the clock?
3:45
